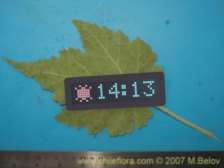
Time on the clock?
14:13
